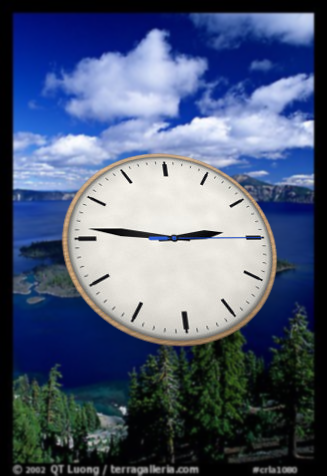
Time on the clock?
2:46:15
